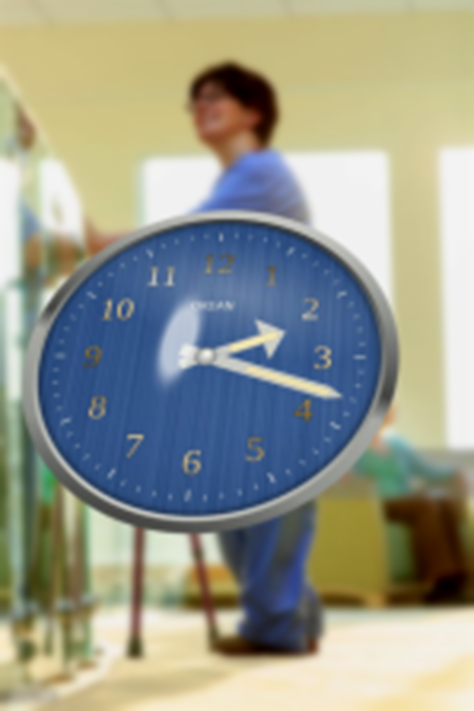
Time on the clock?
2:18
